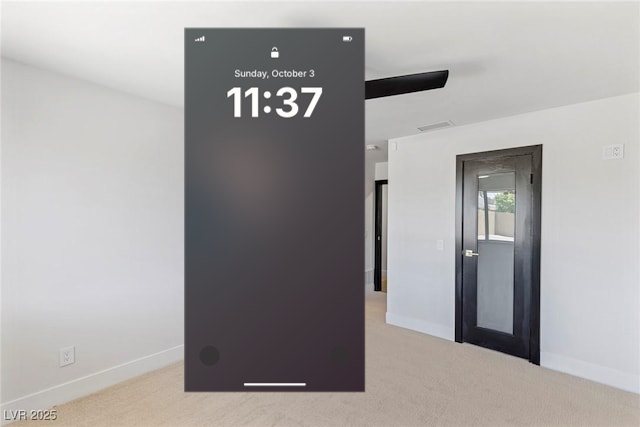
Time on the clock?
11:37
